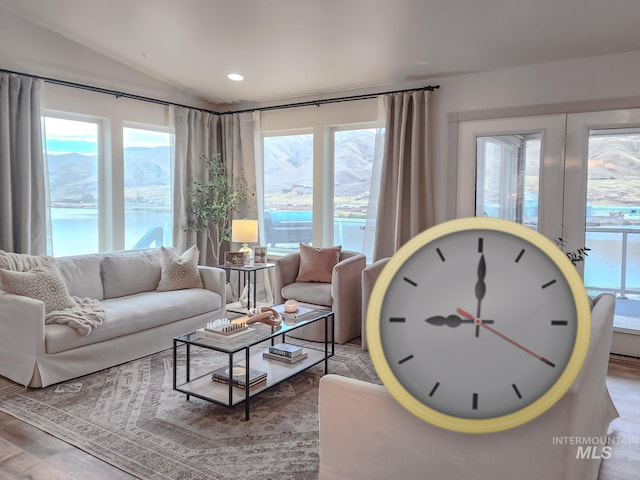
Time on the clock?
9:00:20
